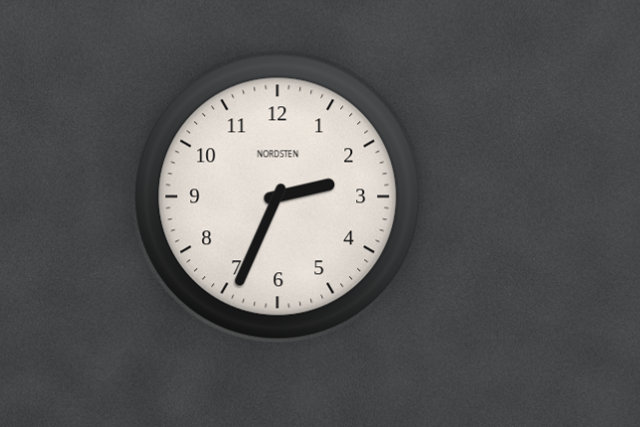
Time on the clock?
2:34
